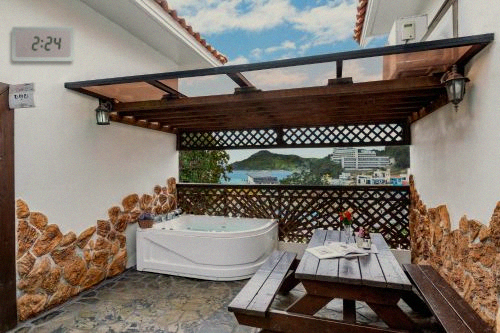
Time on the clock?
2:24
